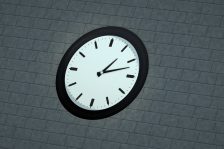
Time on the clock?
1:12
